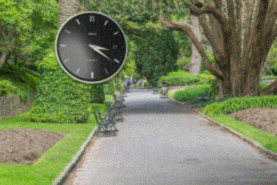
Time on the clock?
3:21
